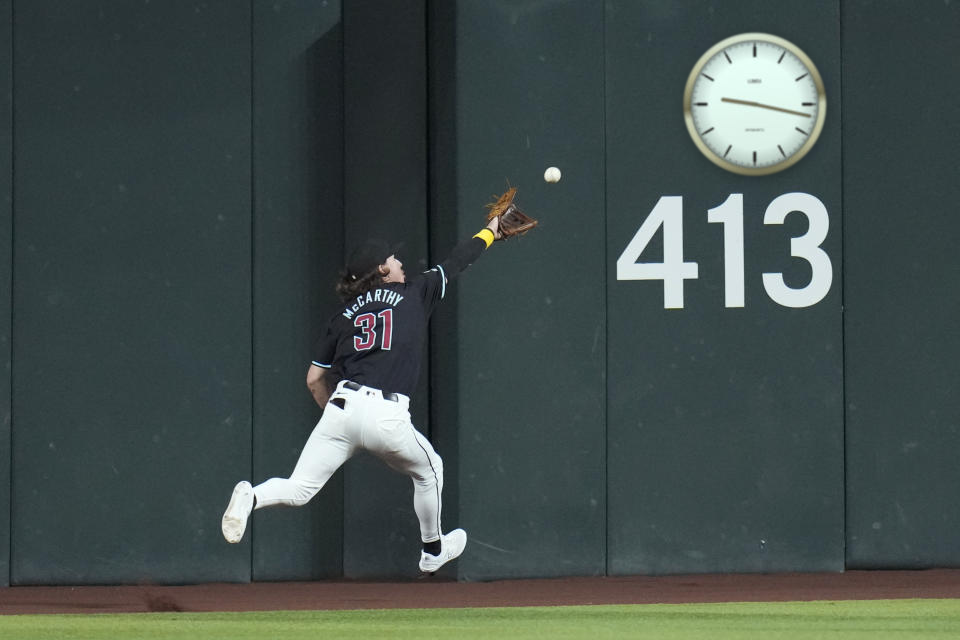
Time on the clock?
9:17
